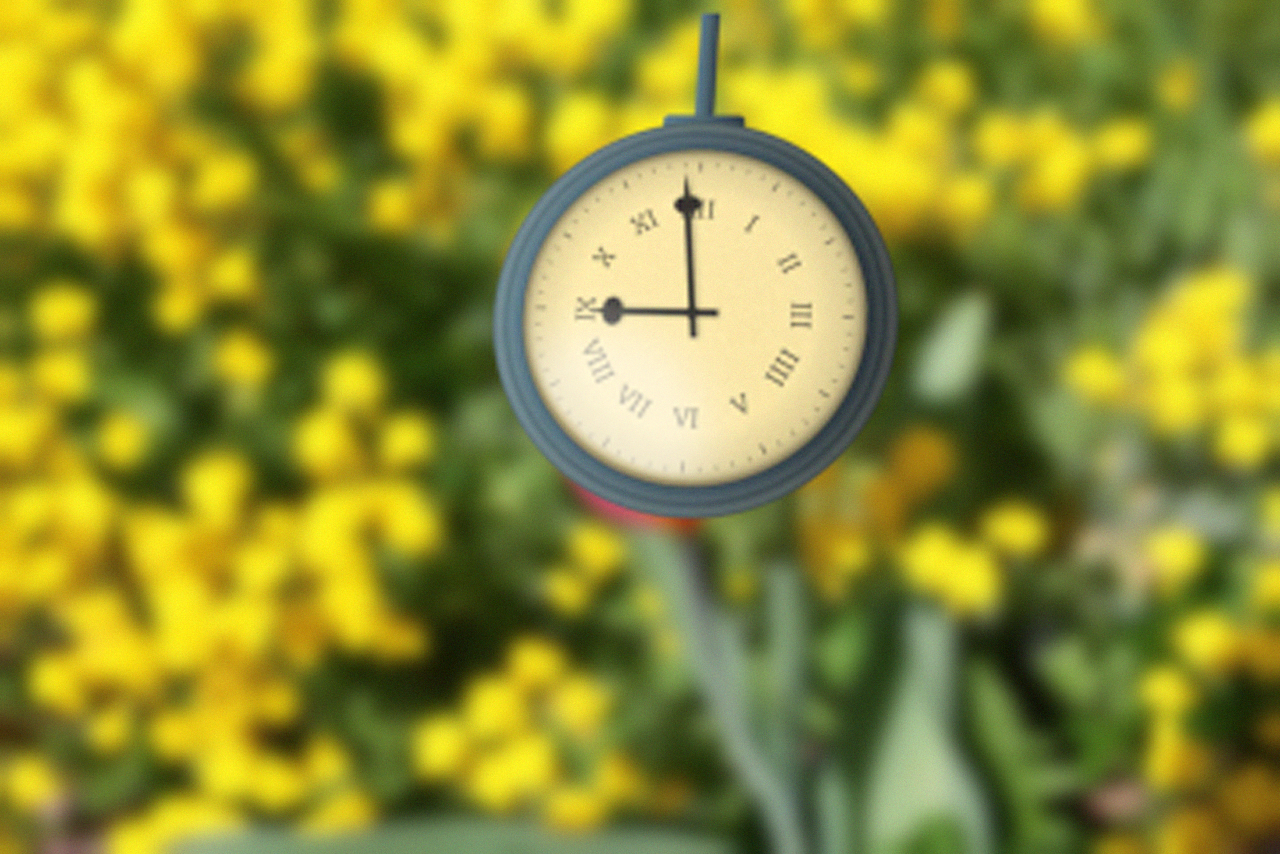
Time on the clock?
8:59
